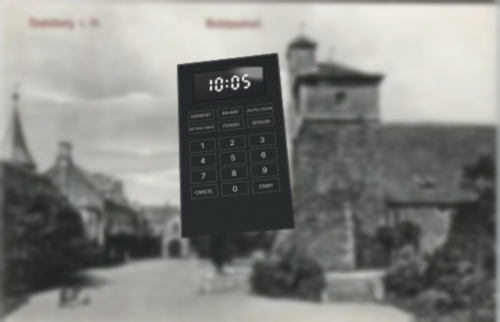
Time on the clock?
10:05
